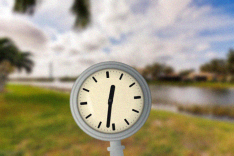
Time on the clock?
12:32
